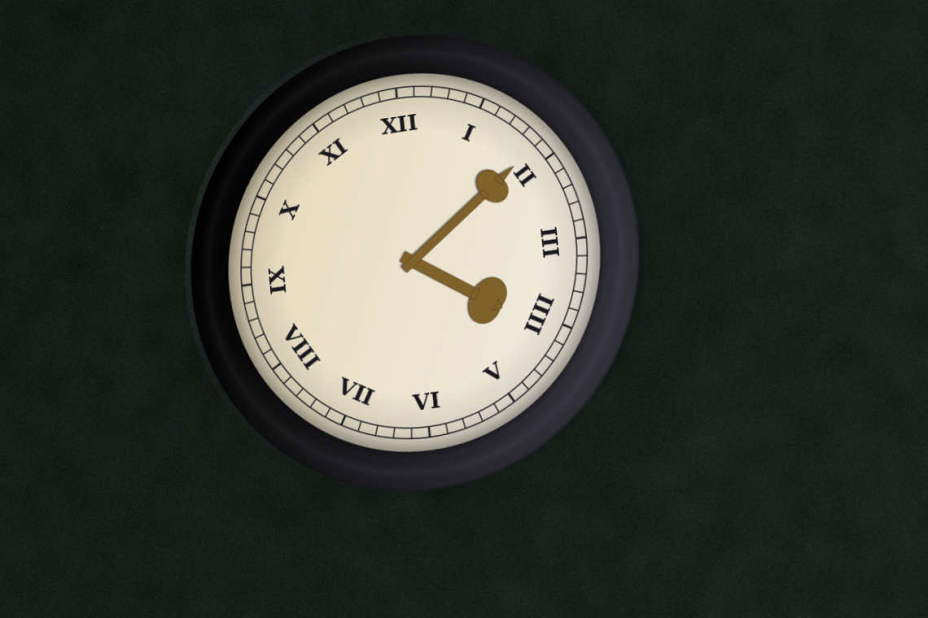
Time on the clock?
4:09
